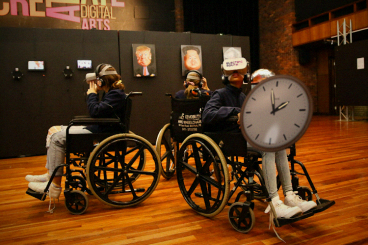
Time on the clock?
1:58
